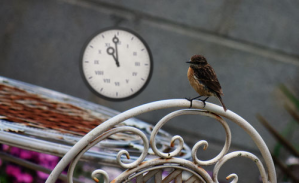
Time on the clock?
10:59
